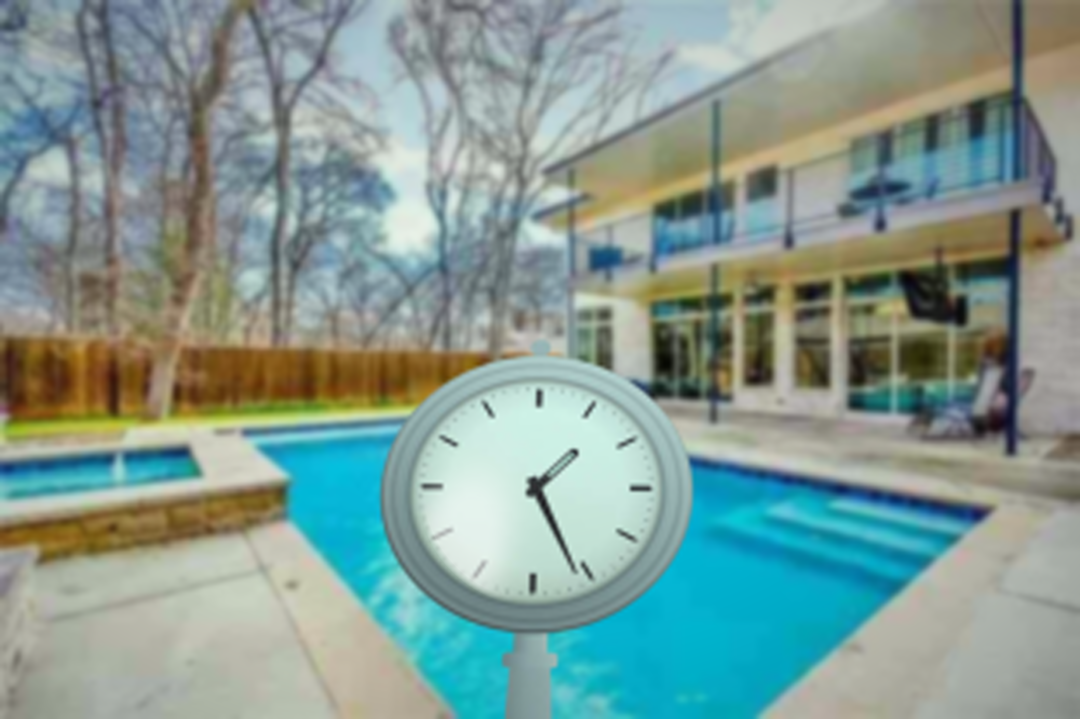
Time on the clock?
1:26
